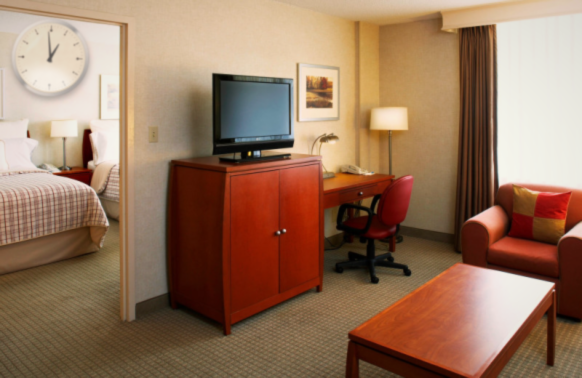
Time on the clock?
12:59
